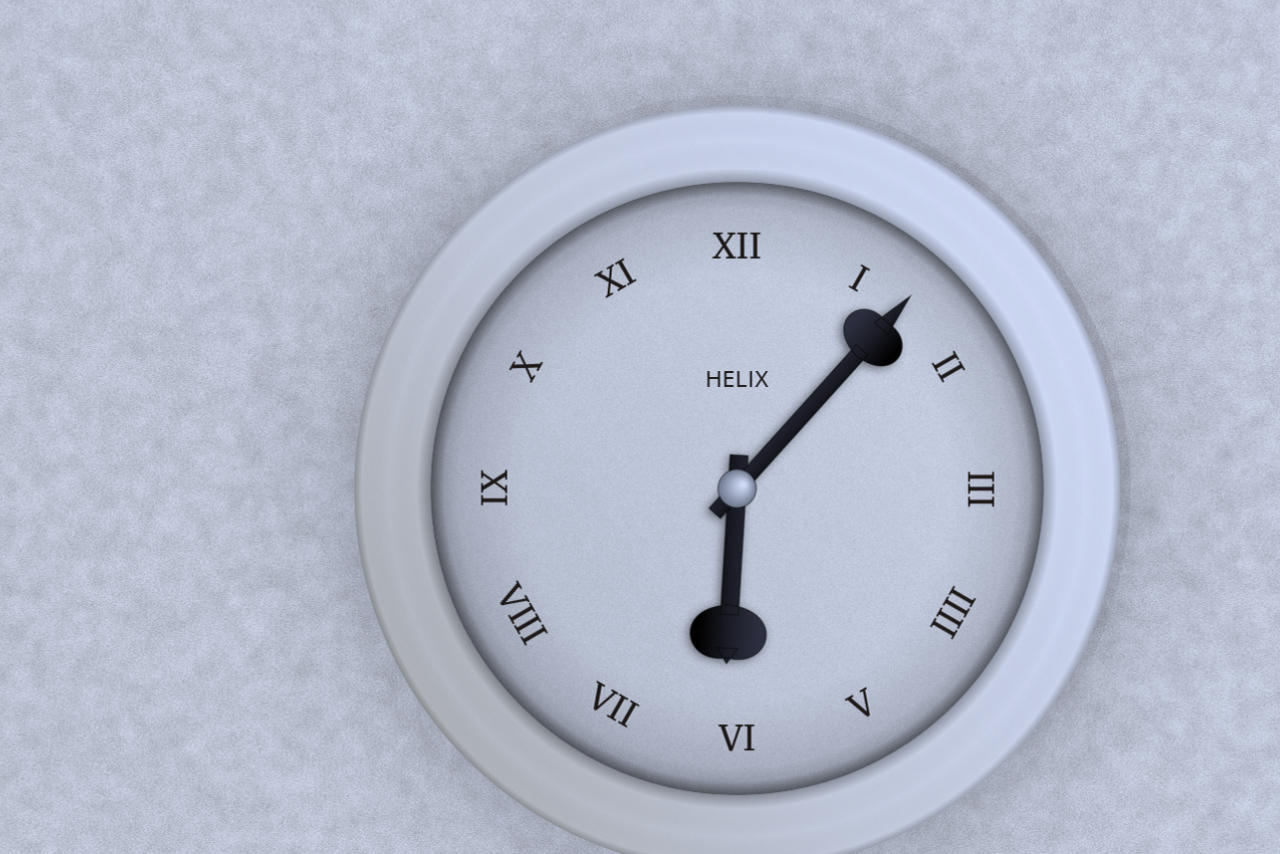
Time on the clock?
6:07
